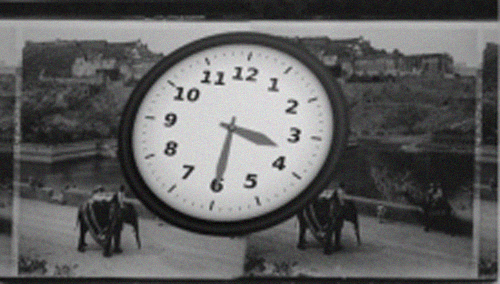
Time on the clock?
3:30
